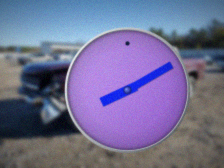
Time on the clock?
8:10
